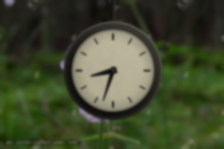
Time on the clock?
8:33
